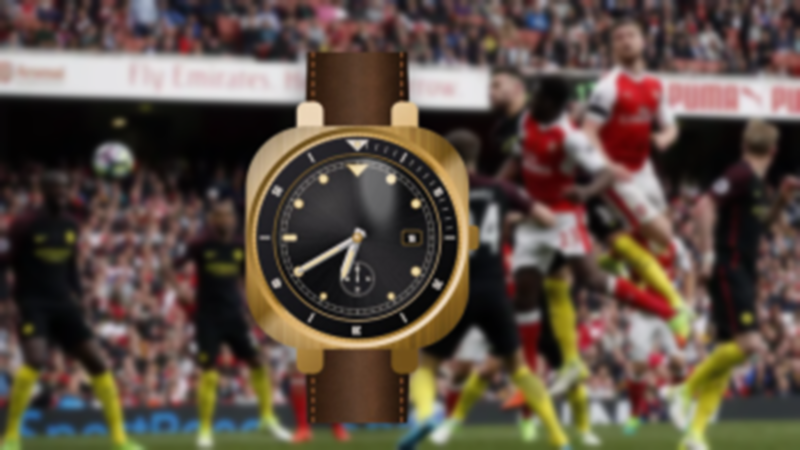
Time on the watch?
6:40
